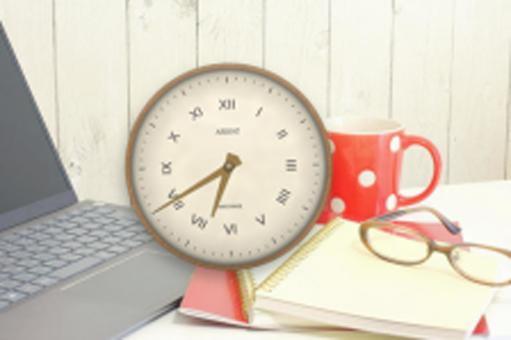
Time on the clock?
6:40
